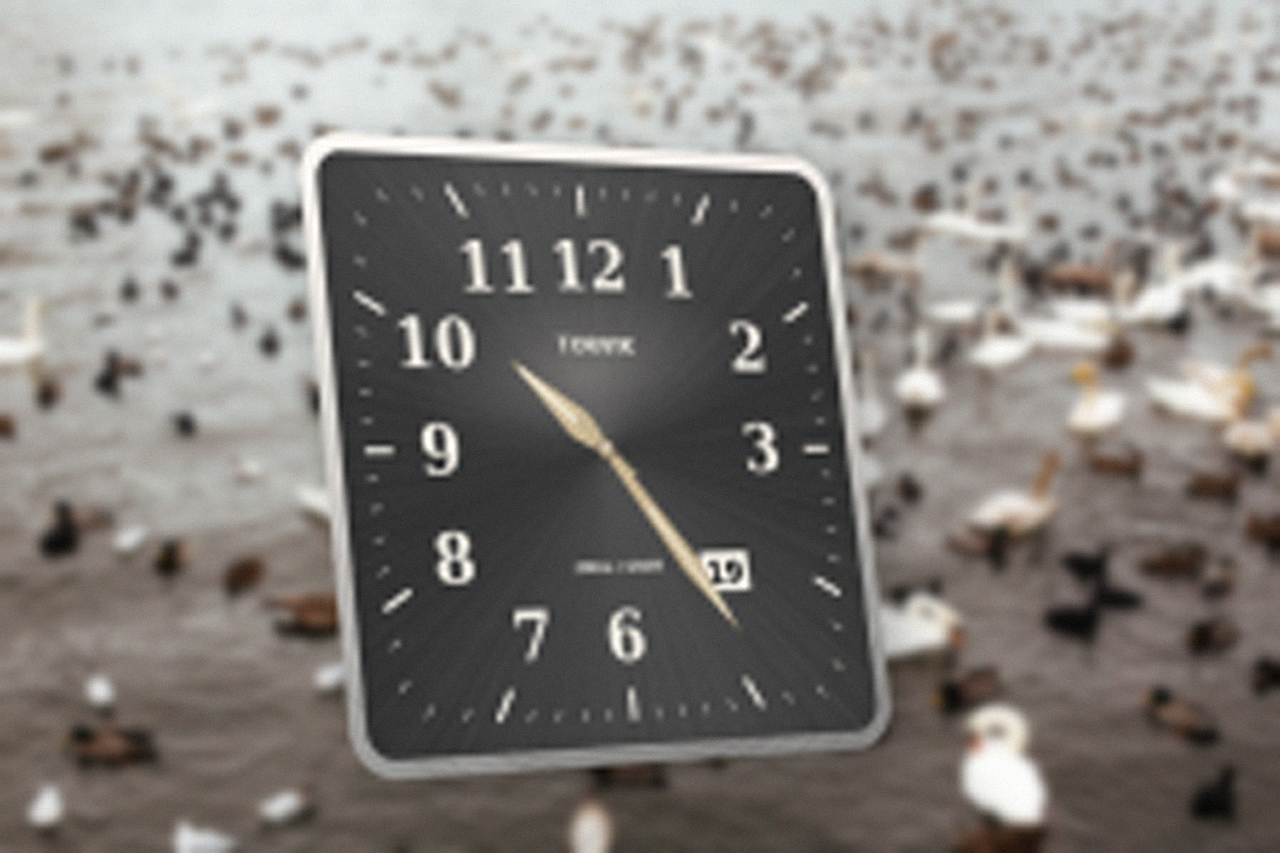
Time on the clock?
10:24
